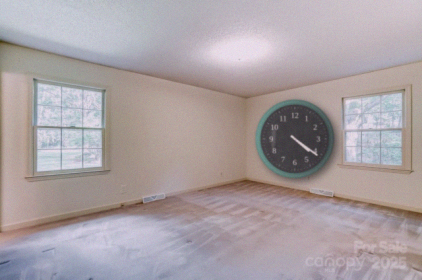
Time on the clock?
4:21
